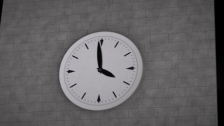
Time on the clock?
3:59
